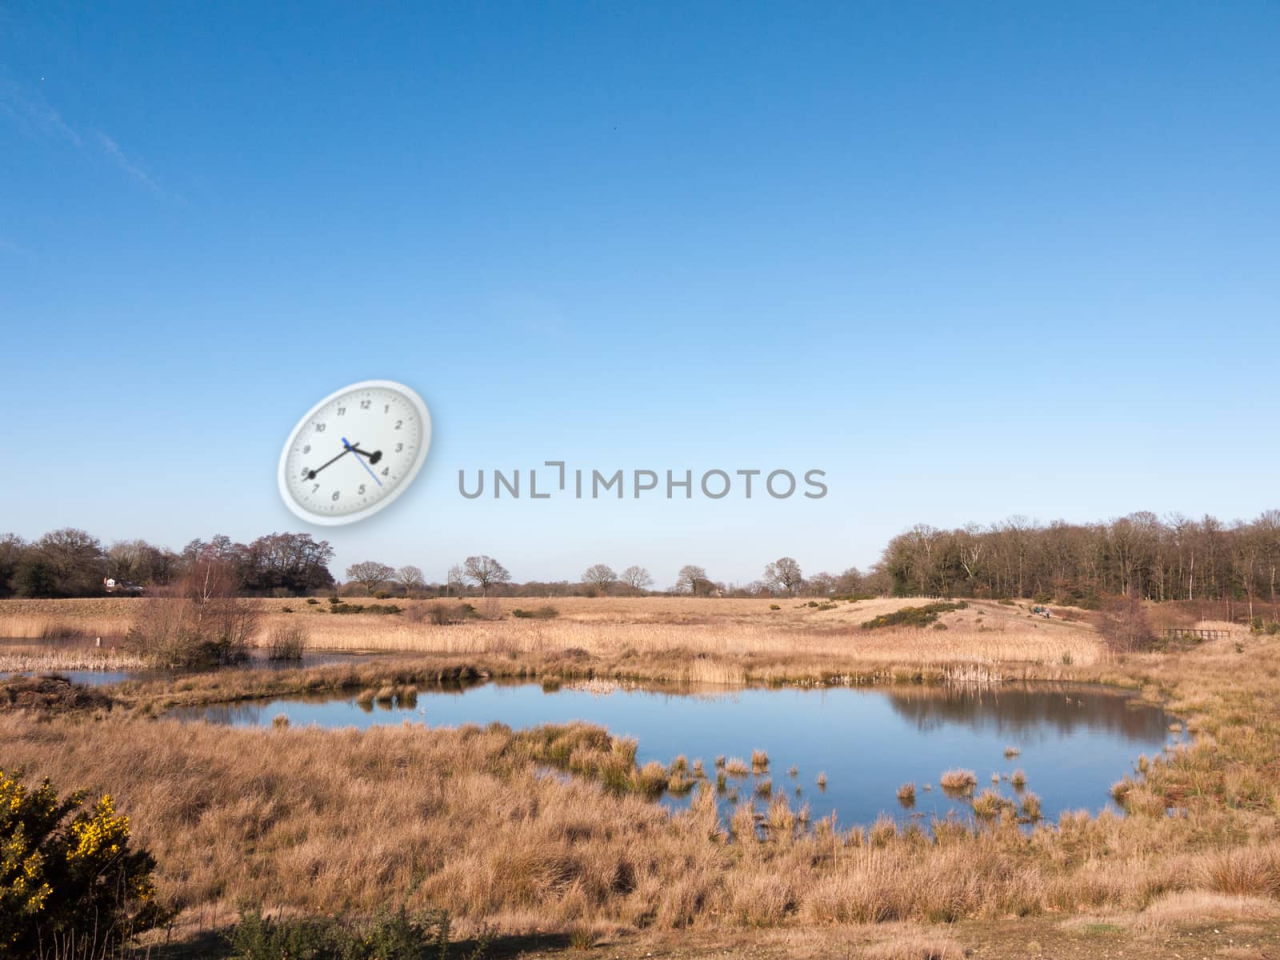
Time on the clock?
3:38:22
